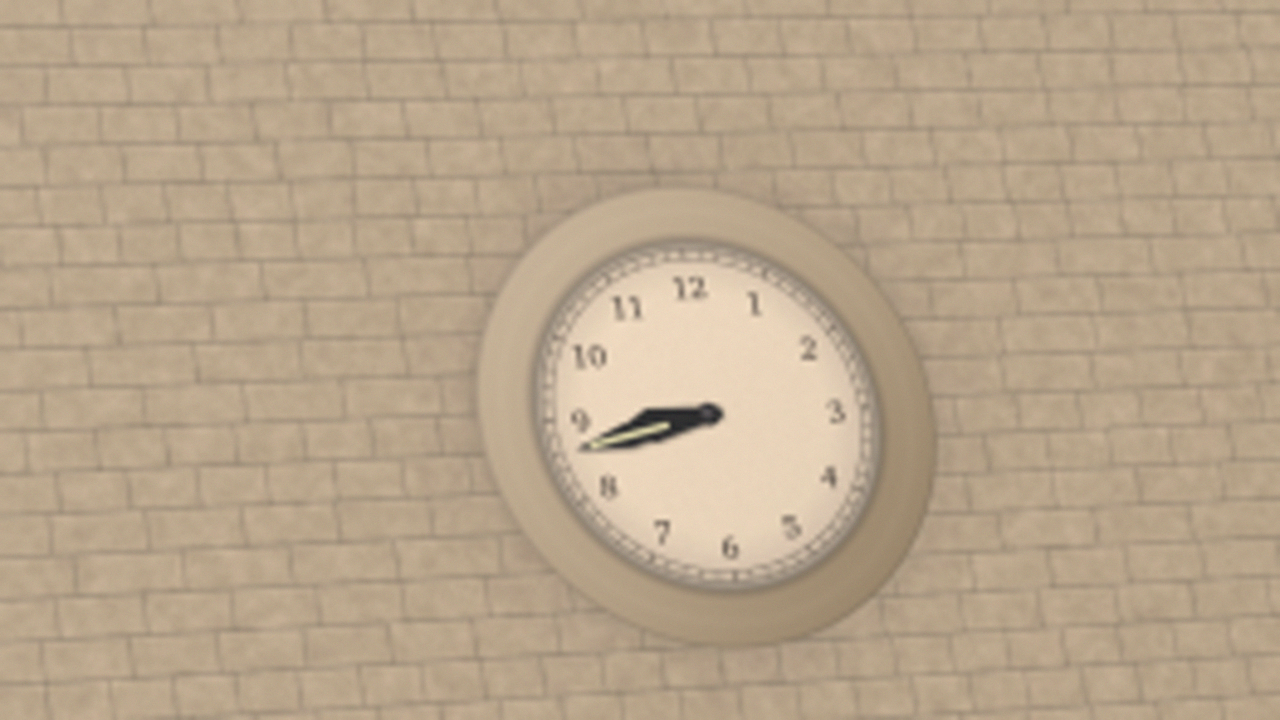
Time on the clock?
8:43
